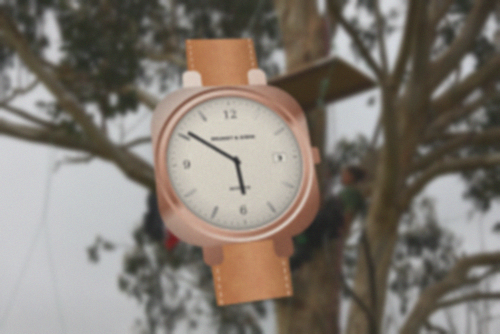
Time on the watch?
5:51
